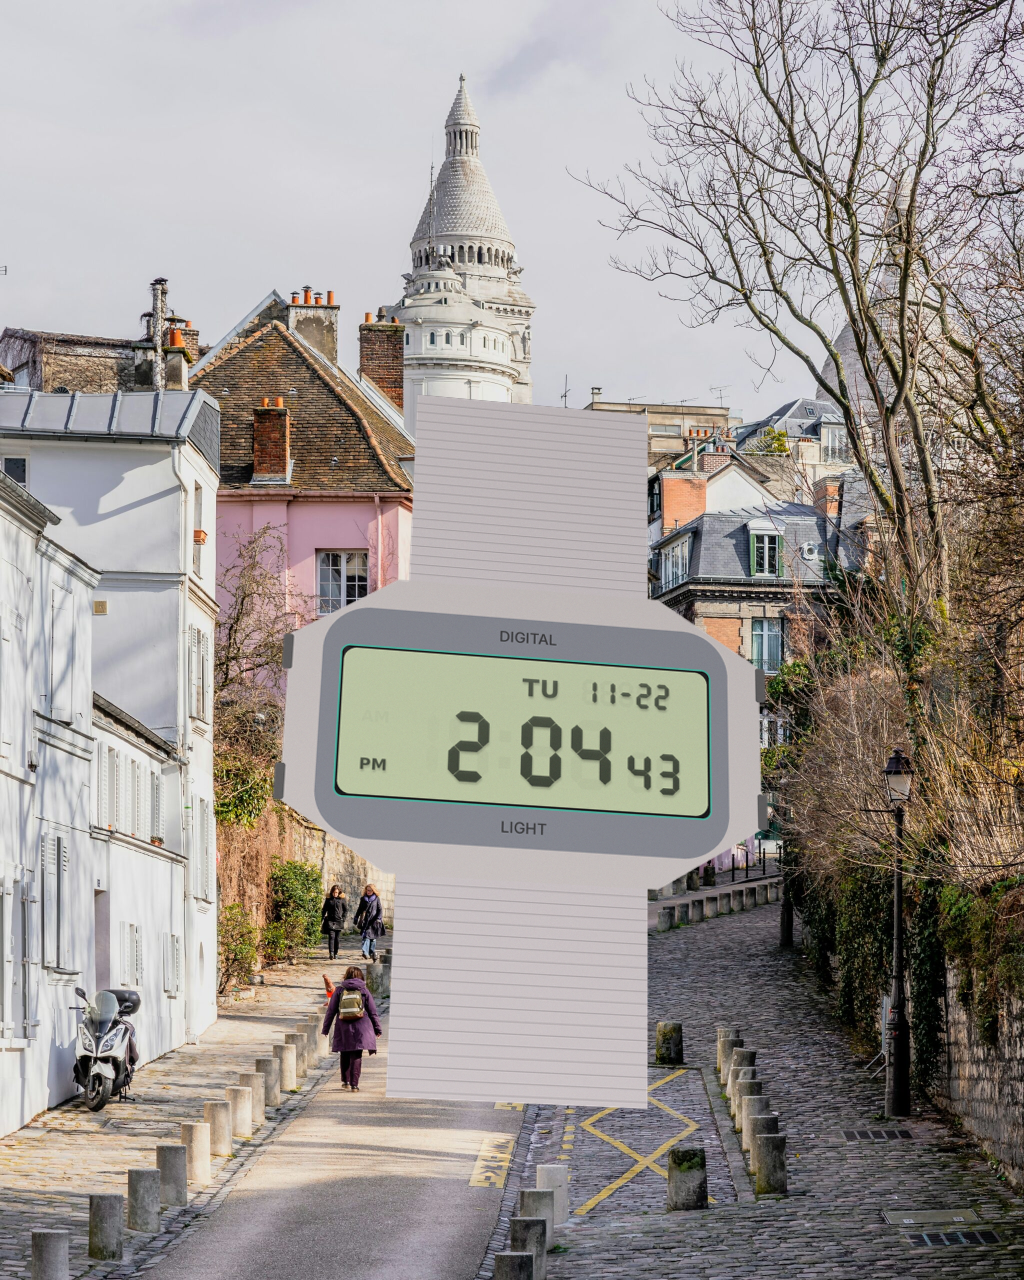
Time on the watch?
2:04:43
